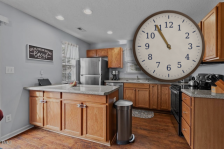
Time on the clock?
10:55
